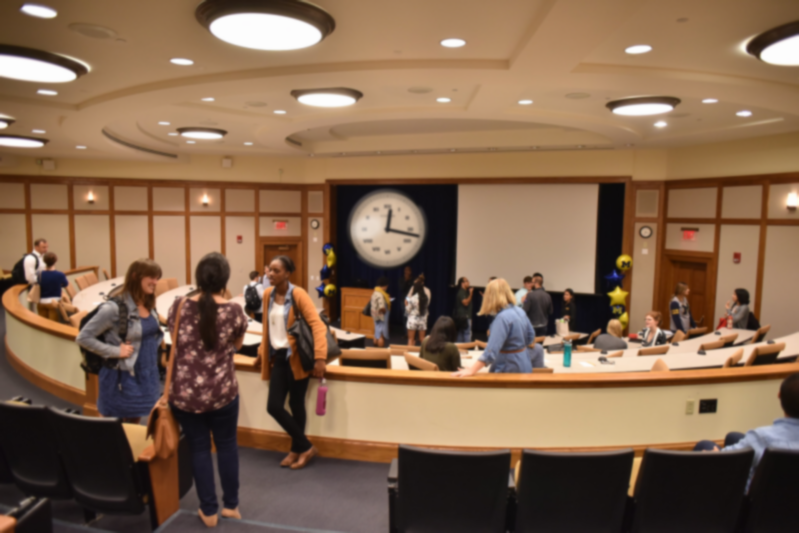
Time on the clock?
12:17
